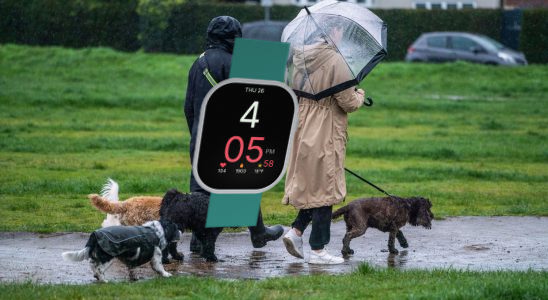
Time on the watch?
4:05:58
